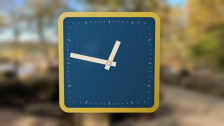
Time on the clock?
12:47
